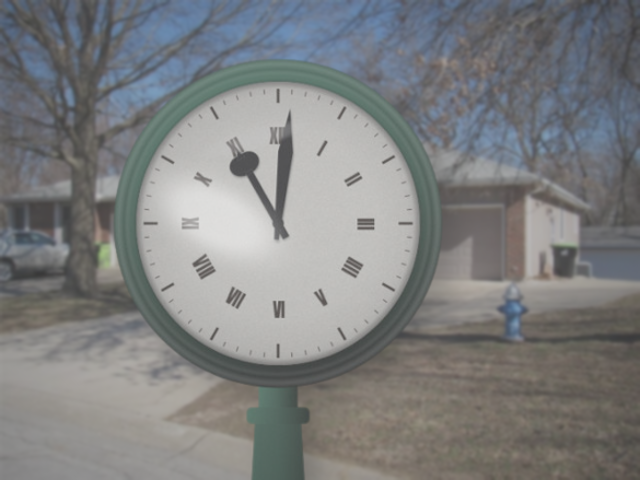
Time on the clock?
11:01
